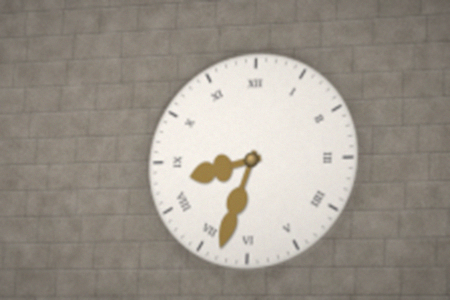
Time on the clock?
8:33
